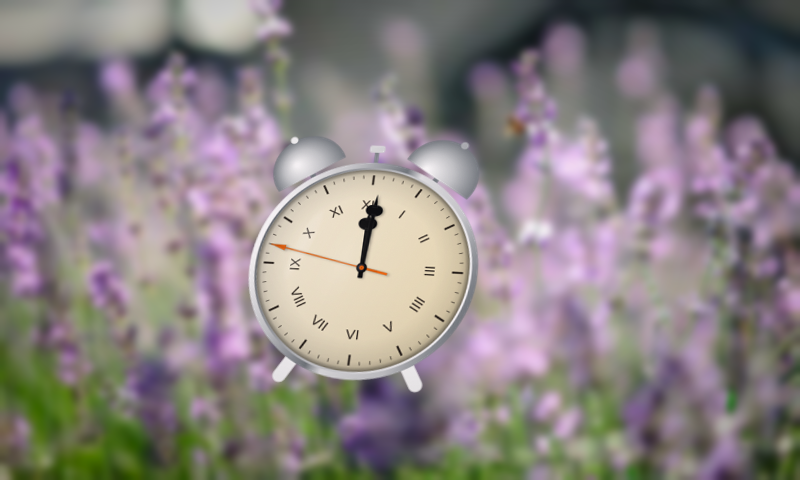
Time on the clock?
12:00:47
